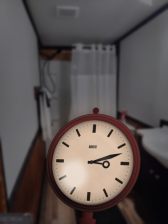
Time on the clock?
3:12
